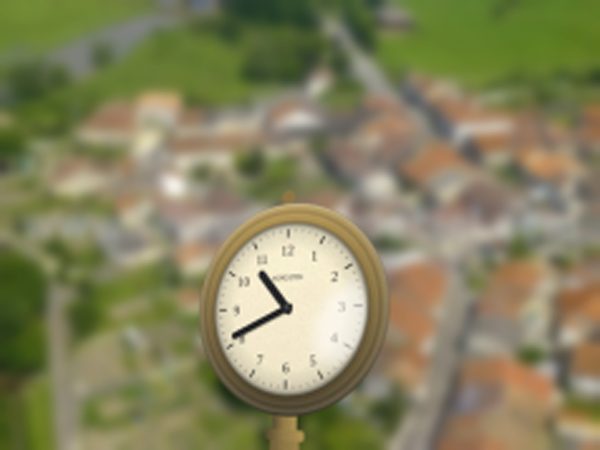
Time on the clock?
10:41
